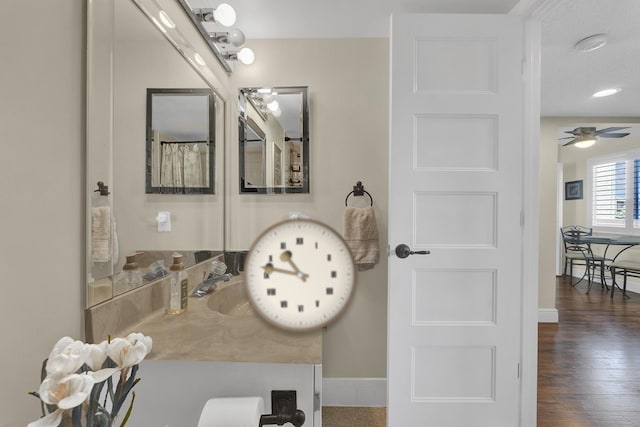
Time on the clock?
10:47
